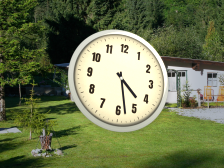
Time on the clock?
4:28
